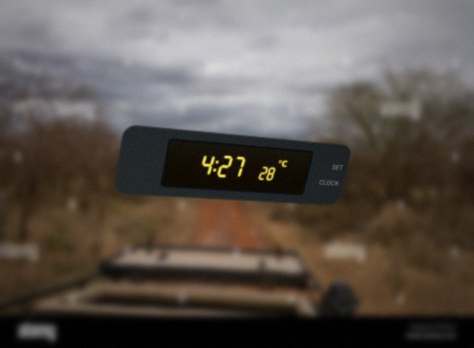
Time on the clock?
4:27
